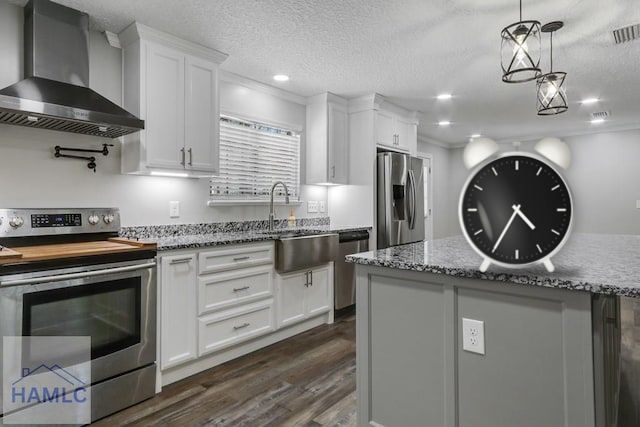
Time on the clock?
4:35
